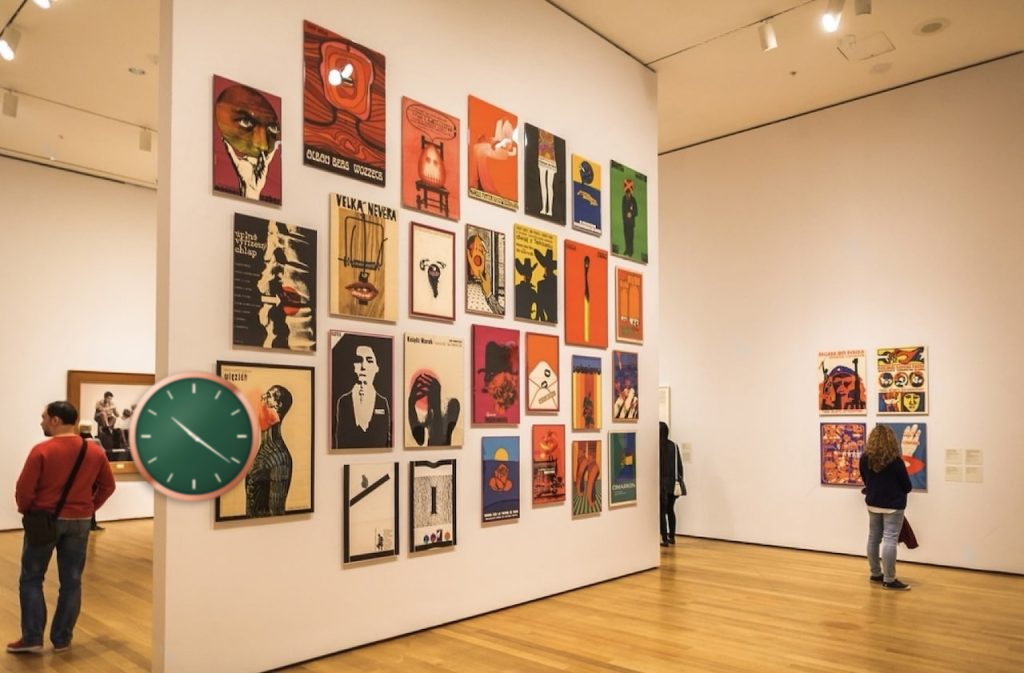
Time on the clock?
10:21
